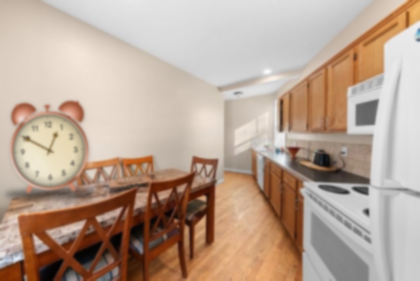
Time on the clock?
12:50
